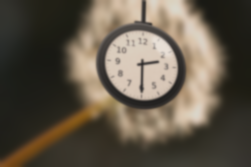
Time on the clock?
2:30
